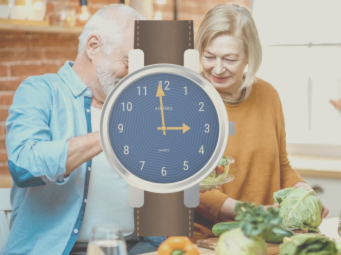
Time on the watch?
2:59
